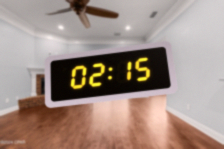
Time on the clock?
2:15
